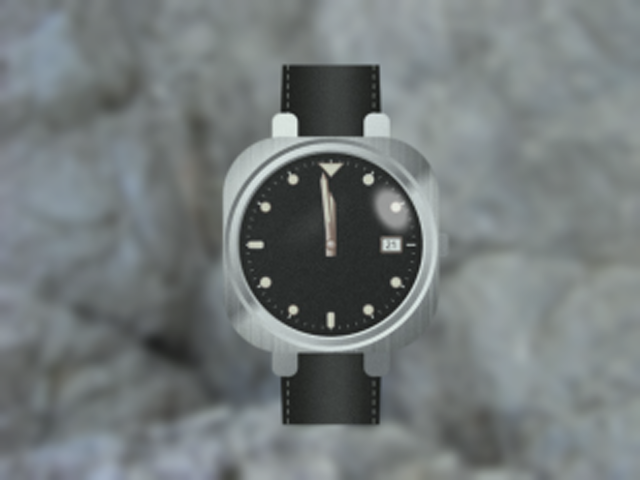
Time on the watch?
11:59
